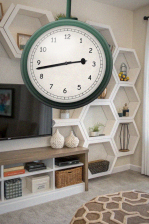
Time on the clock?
2:43
